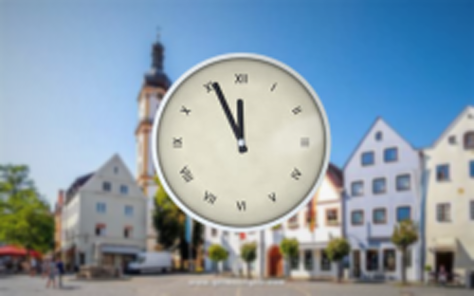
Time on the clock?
11:56
